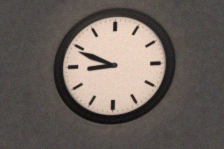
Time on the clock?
8:49
